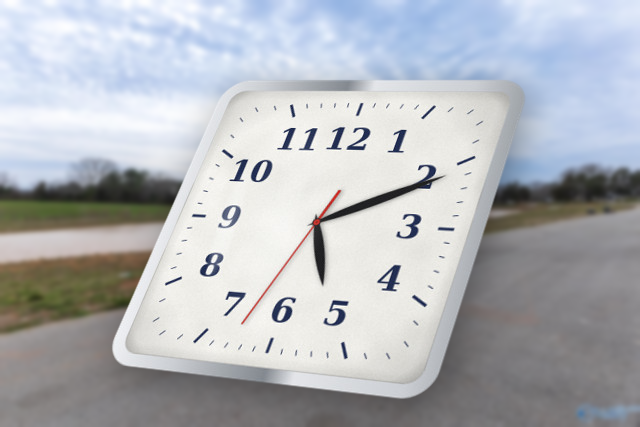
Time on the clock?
5:10:33
